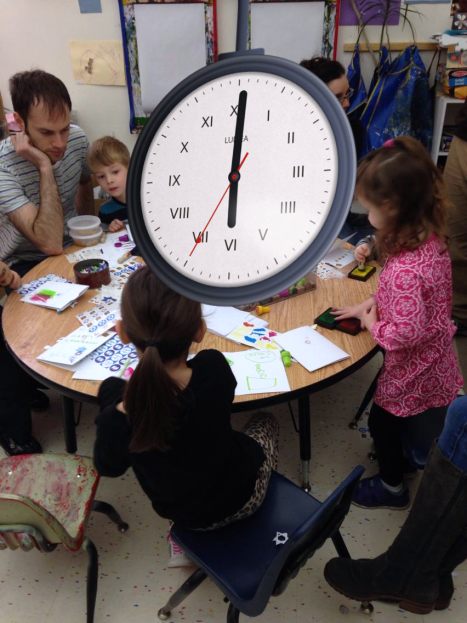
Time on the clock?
6:00:35
